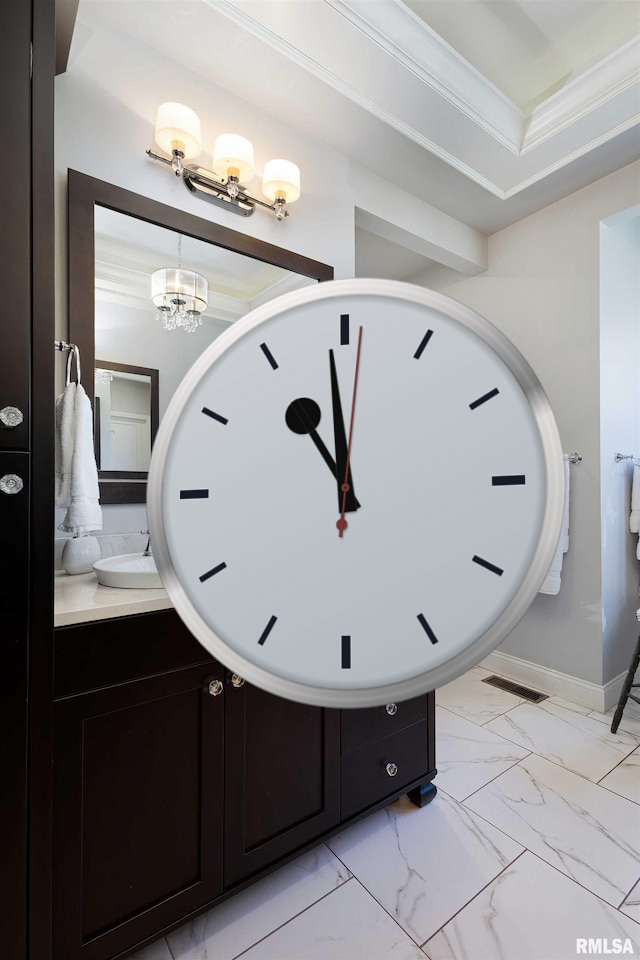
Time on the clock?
10:59:01
